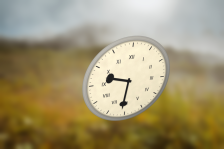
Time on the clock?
9:31
